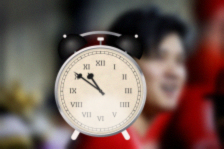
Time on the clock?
10:51
